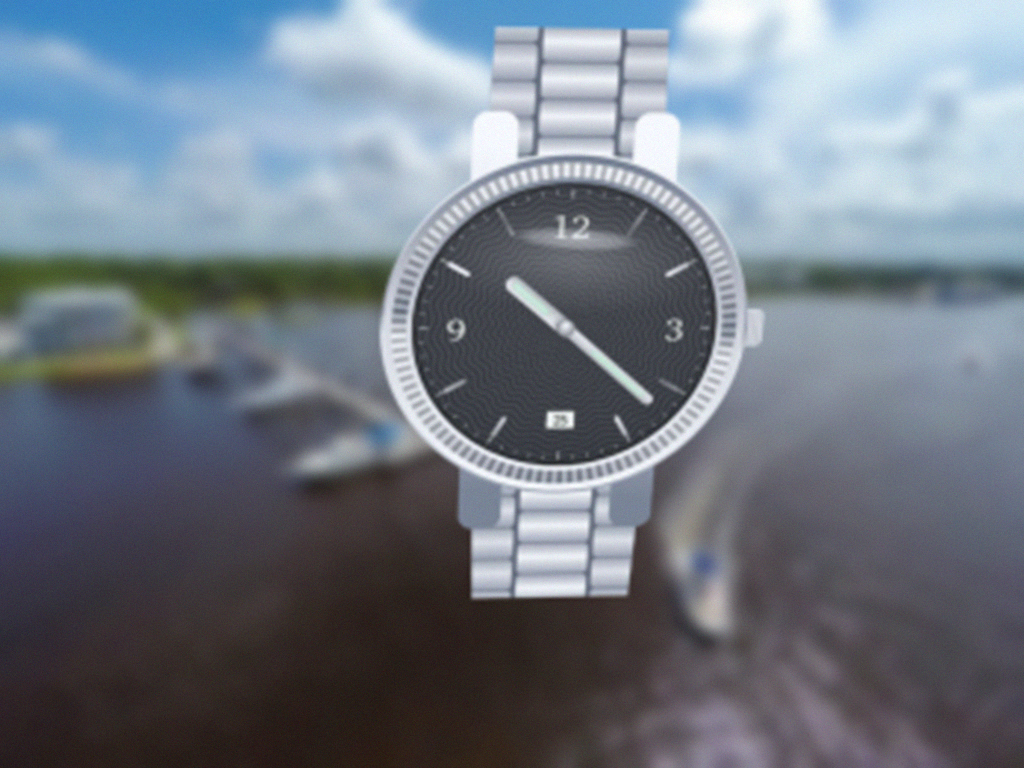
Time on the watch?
10:22
